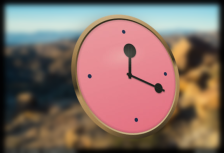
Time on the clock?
12:19
